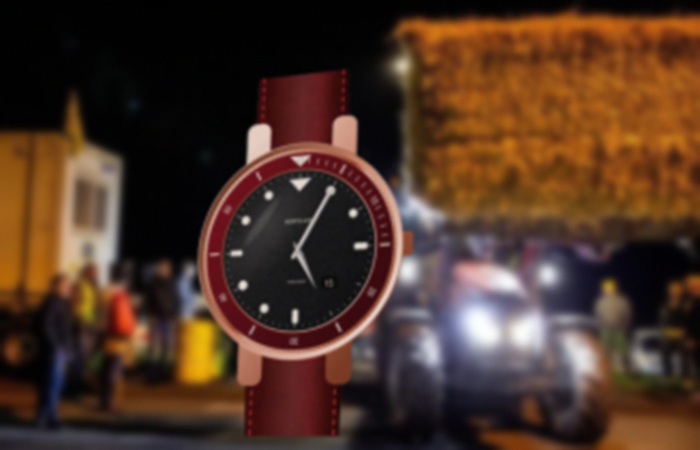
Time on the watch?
5:05
